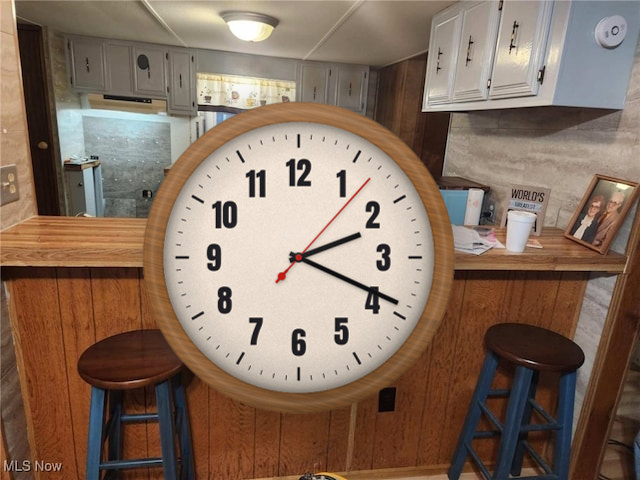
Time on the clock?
2:19:07
